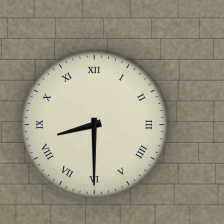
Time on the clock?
8:30
